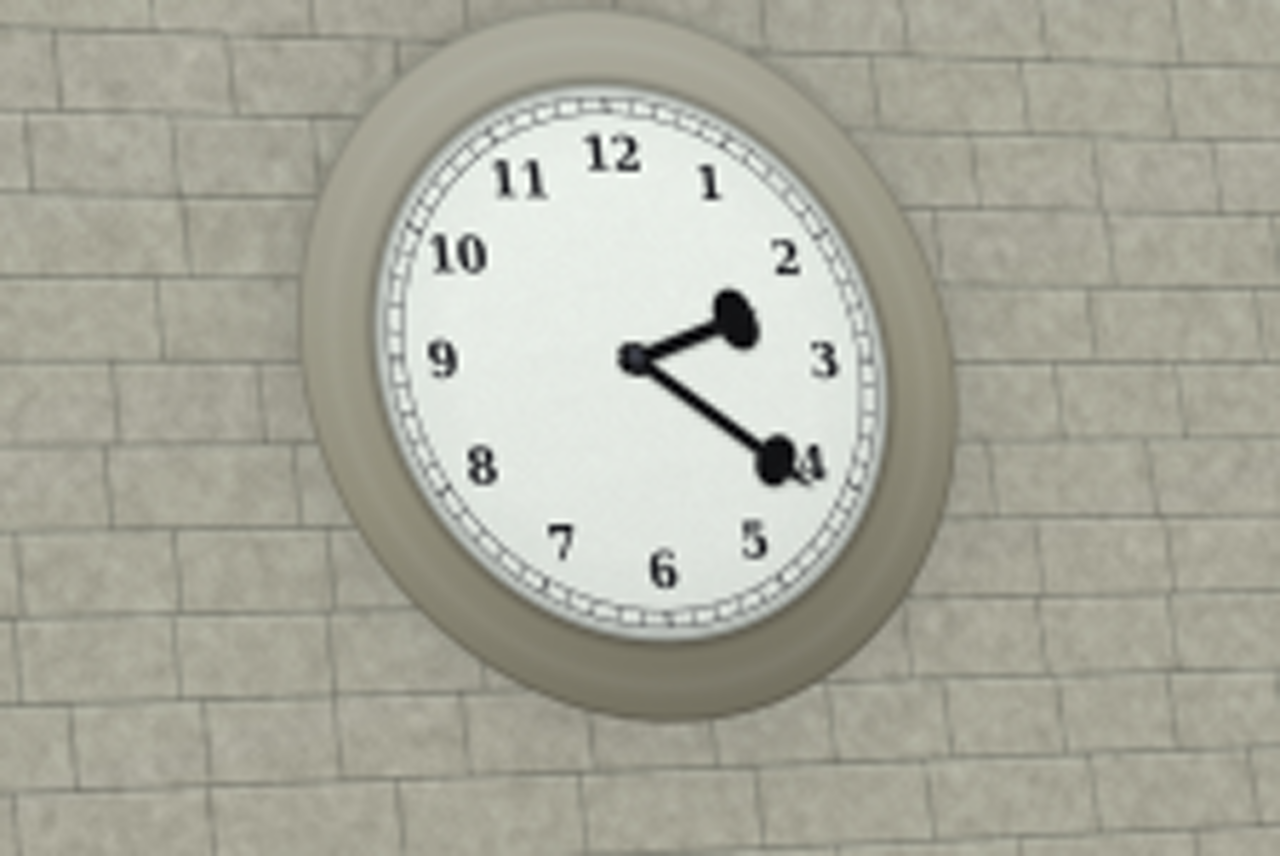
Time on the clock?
2:21
